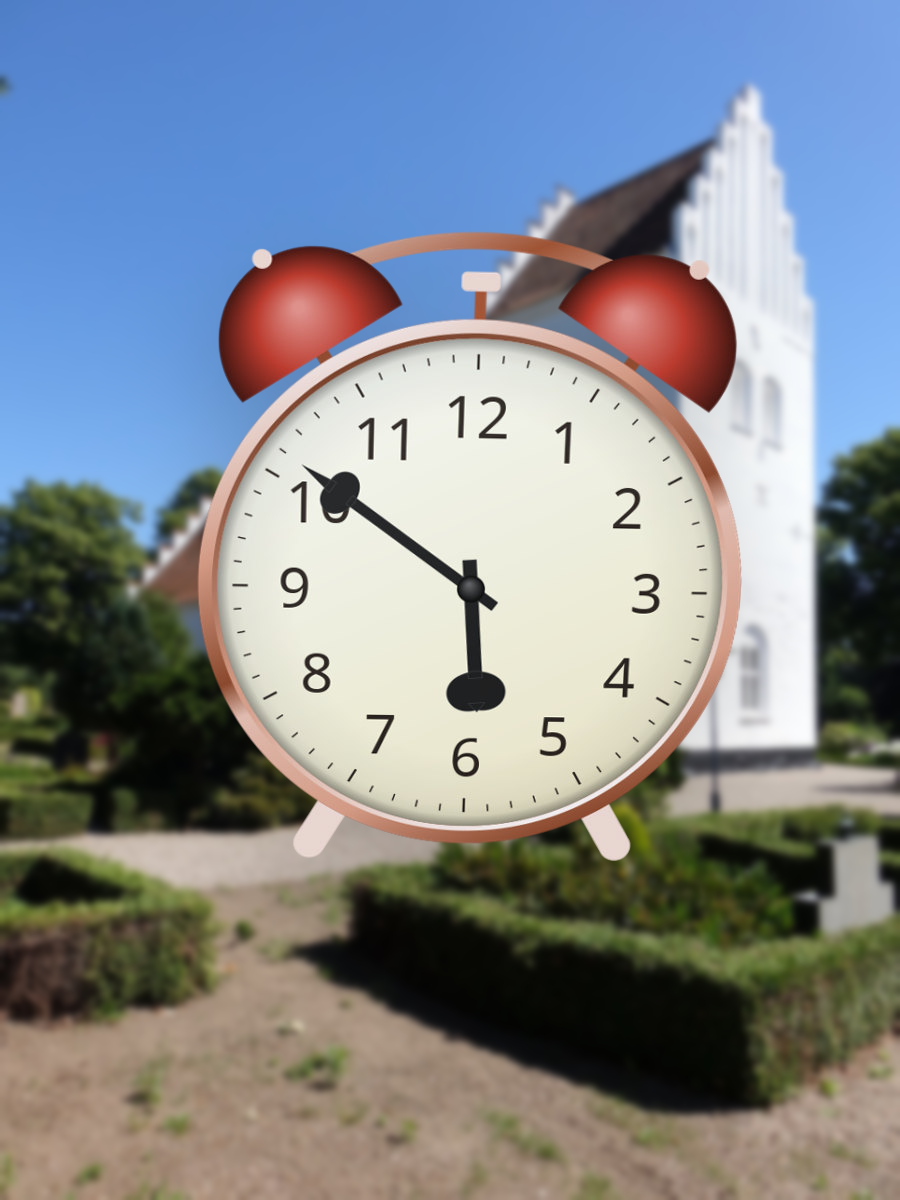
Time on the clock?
5:51
